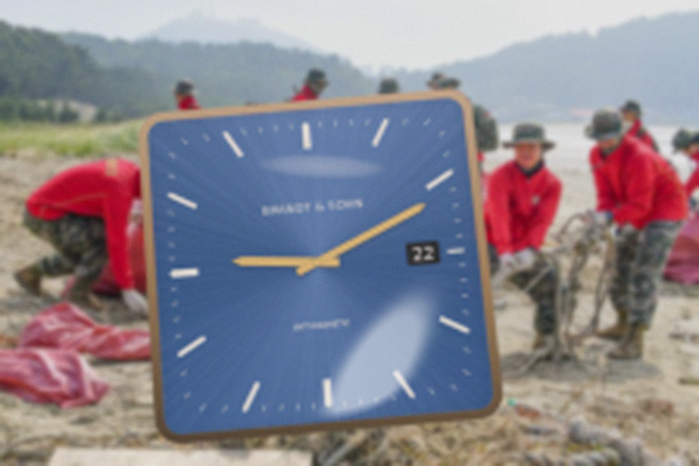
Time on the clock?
9:11
